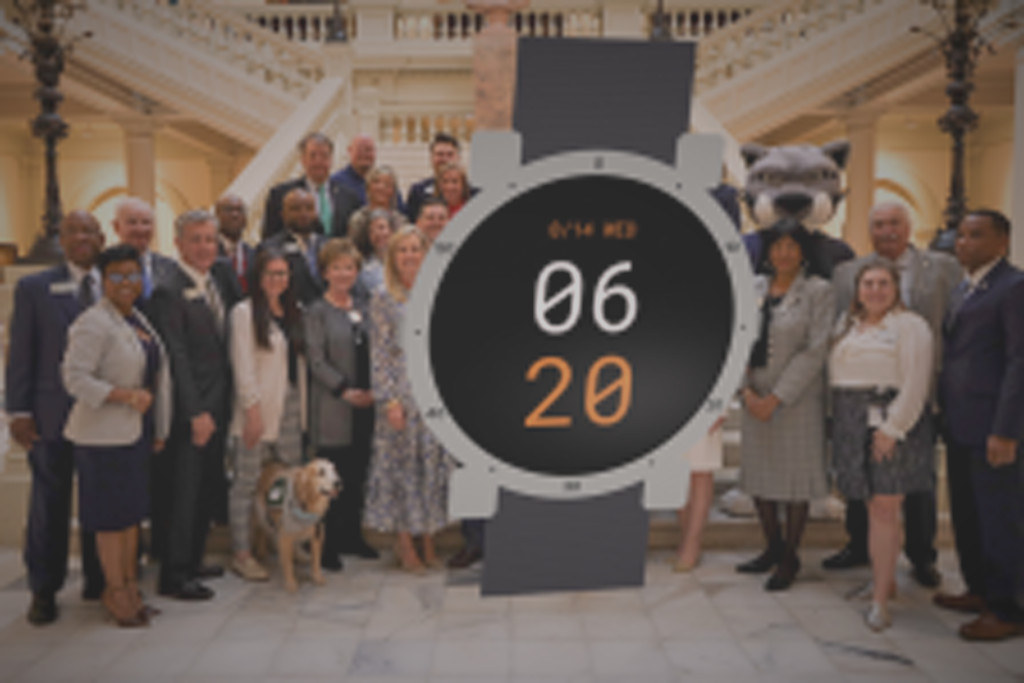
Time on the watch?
6:20
